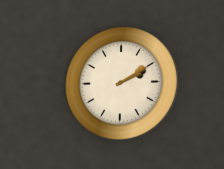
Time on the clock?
2:10
